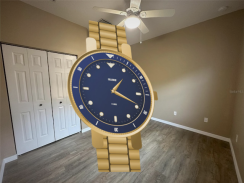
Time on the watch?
1:19
